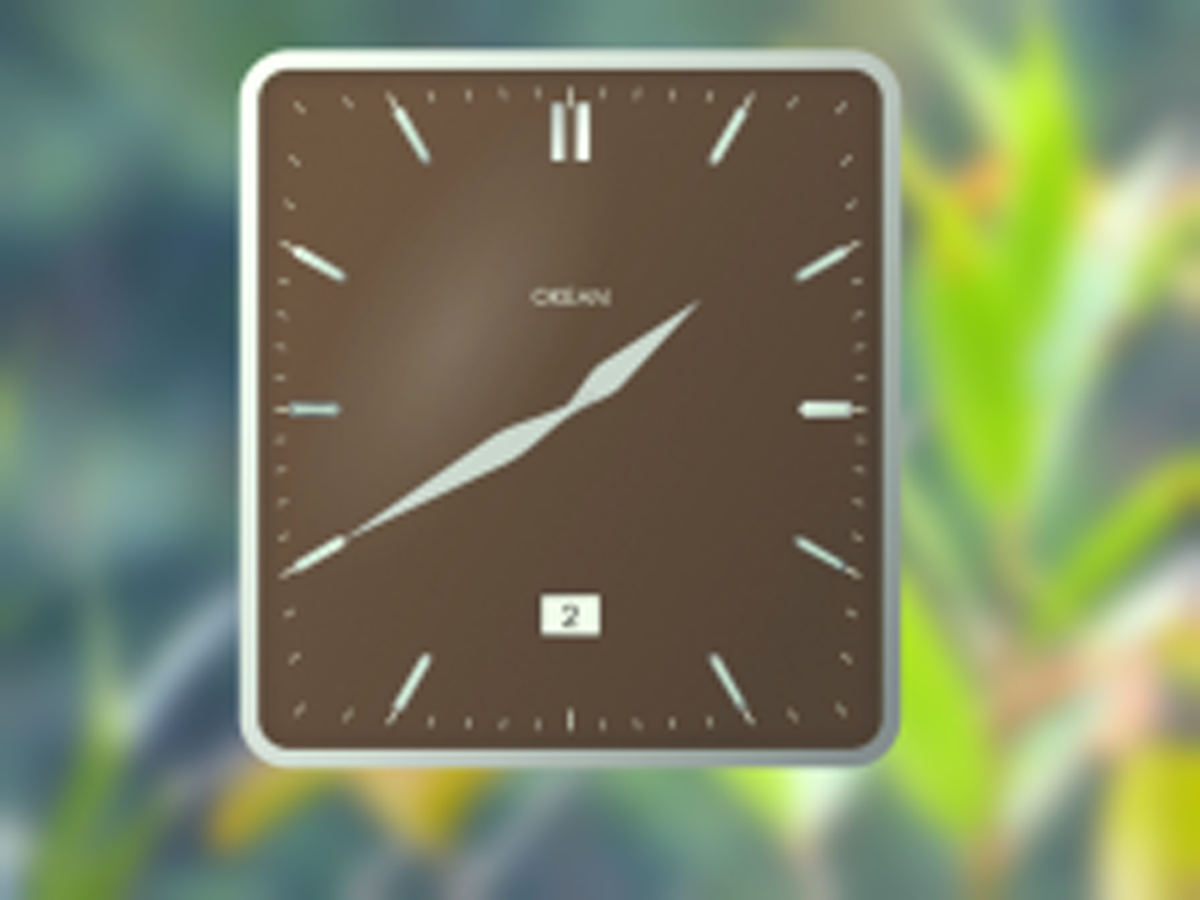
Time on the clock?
1:40
